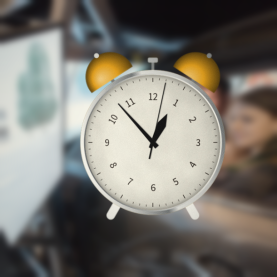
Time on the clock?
12:53:02
